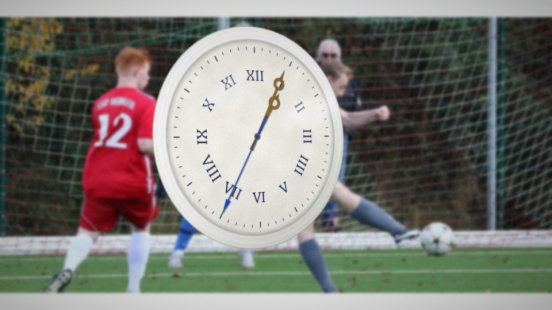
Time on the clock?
1:04:35
